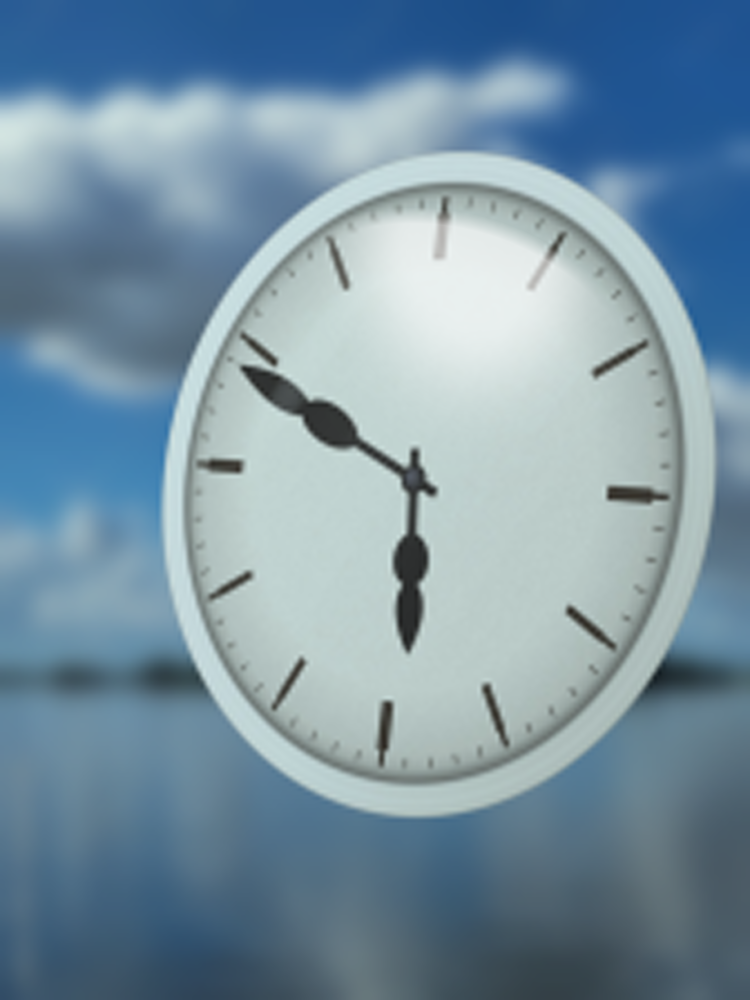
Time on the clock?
5:49
